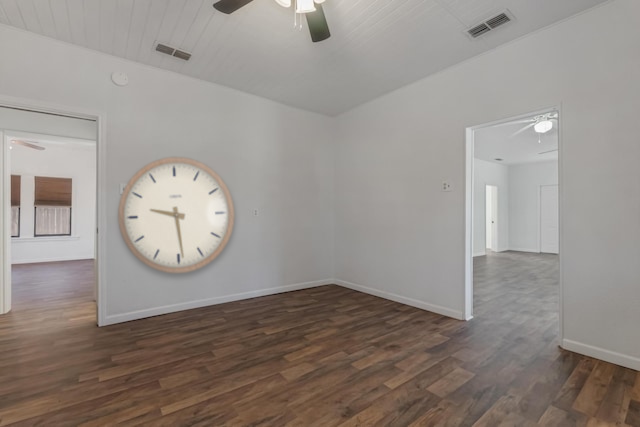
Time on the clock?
9:29
